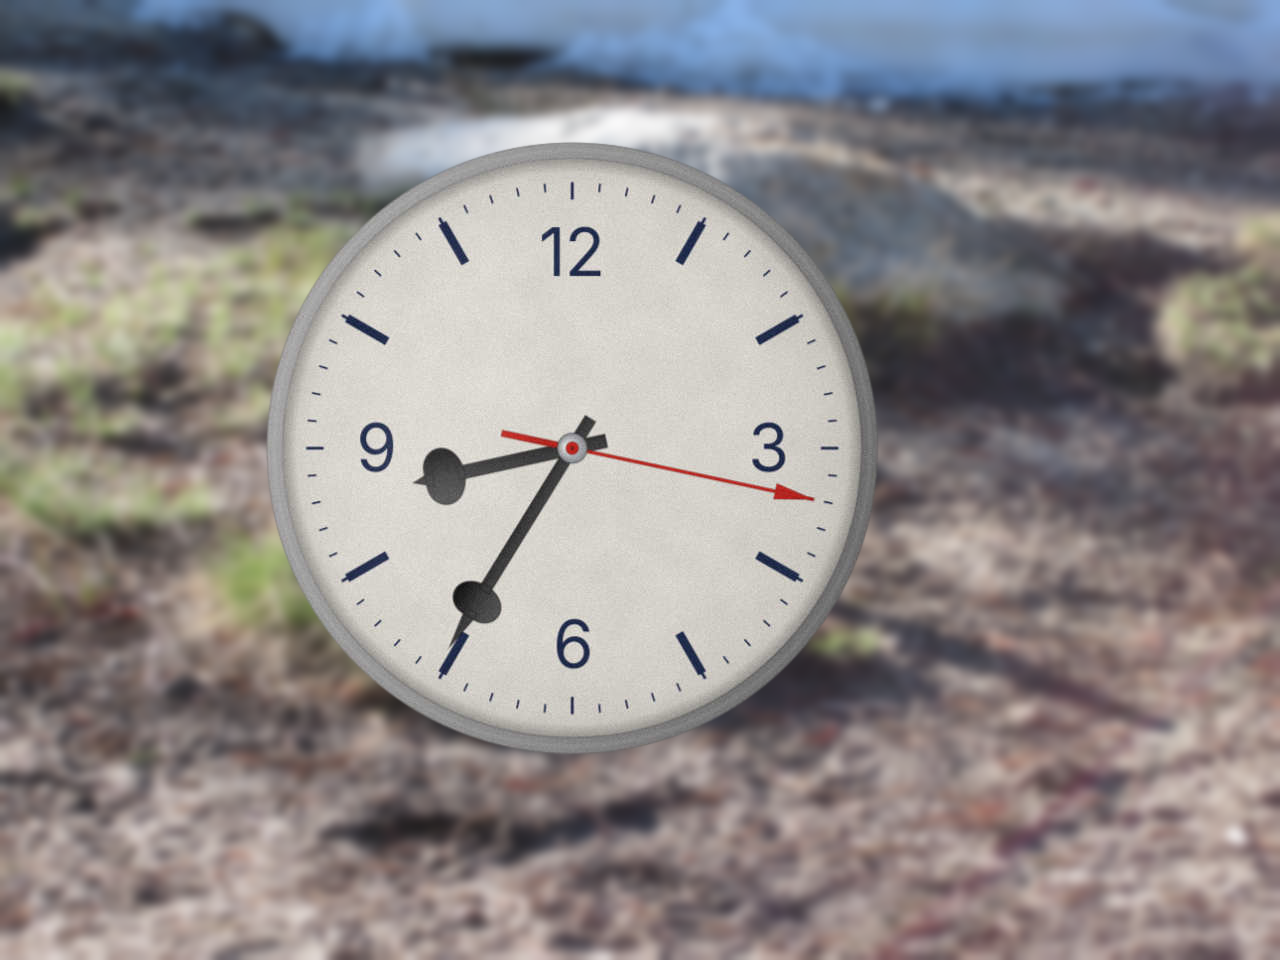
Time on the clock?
8:35:17
